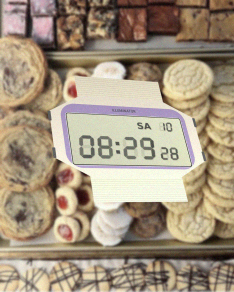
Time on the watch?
8:29:28
